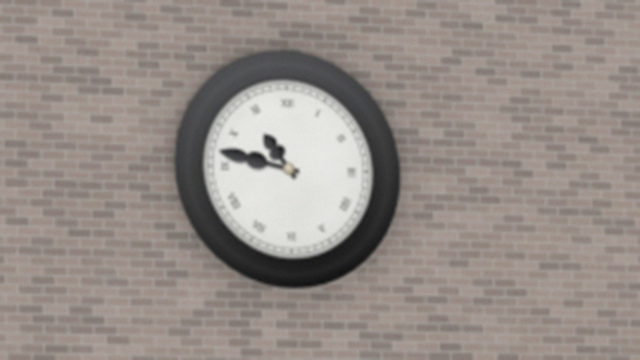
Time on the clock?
10:47
